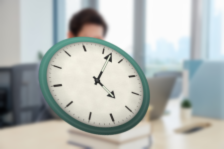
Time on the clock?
5:07
